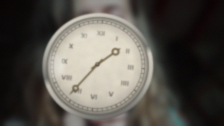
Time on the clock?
1:36
